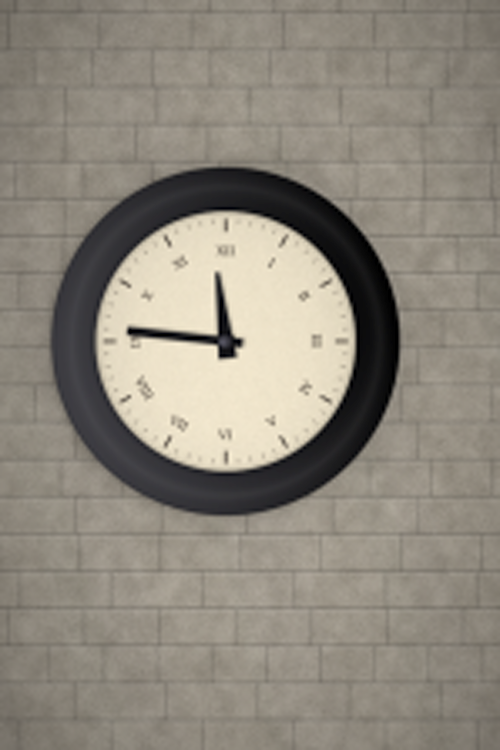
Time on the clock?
11:46
